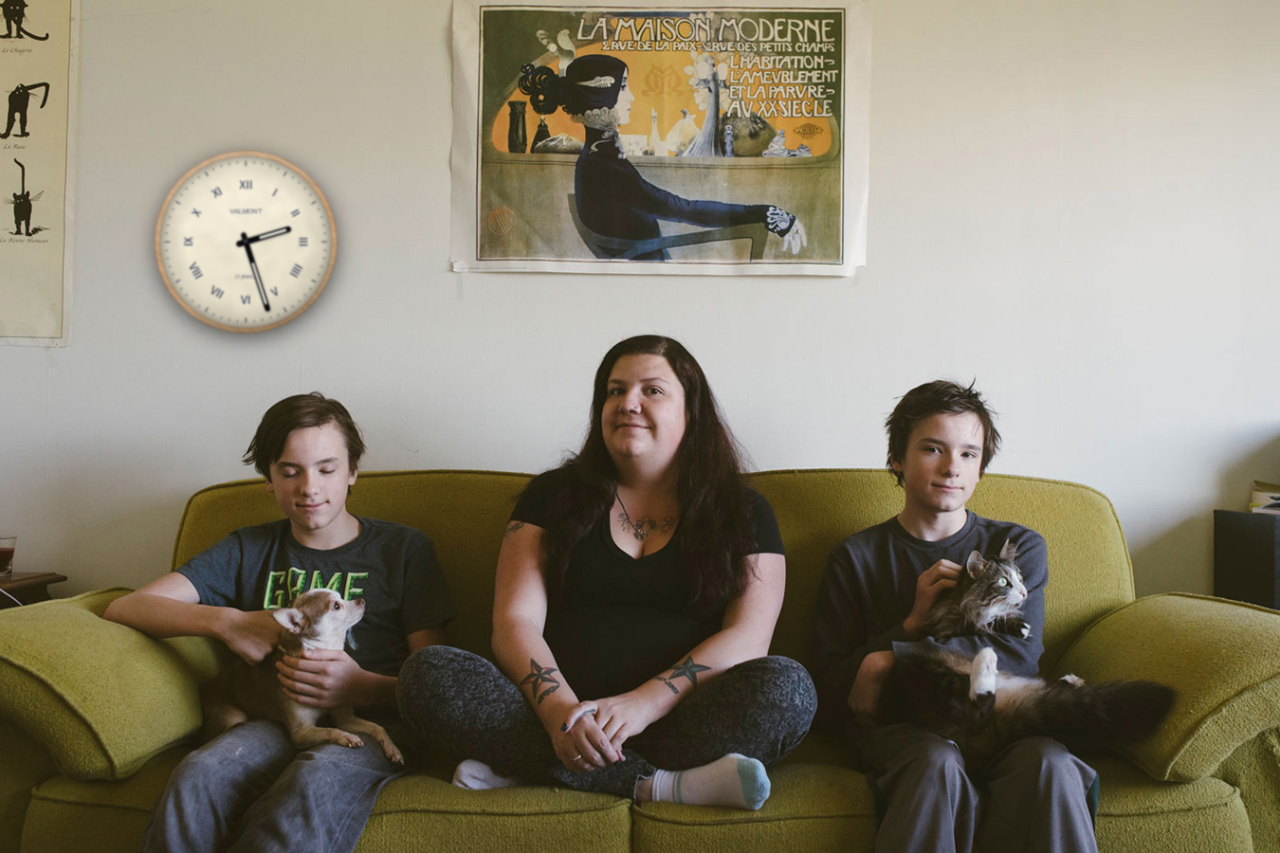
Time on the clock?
2:27
